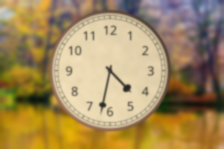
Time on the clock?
4:32
